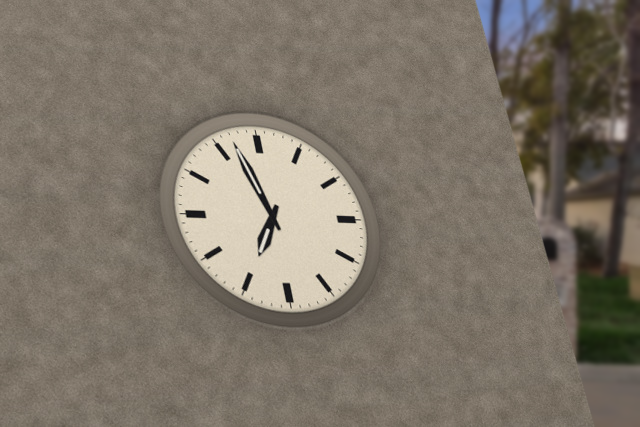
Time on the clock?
6:57
